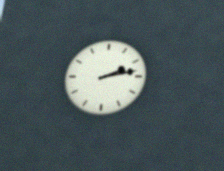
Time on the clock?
2:13
